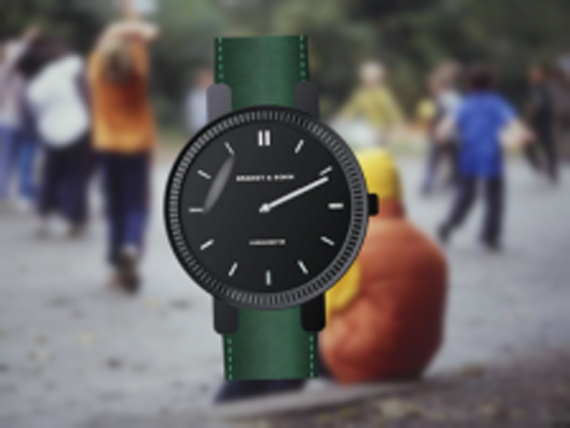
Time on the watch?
2:11
